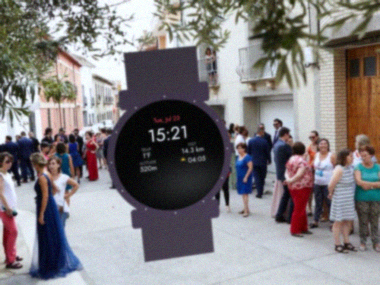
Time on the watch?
15:21
